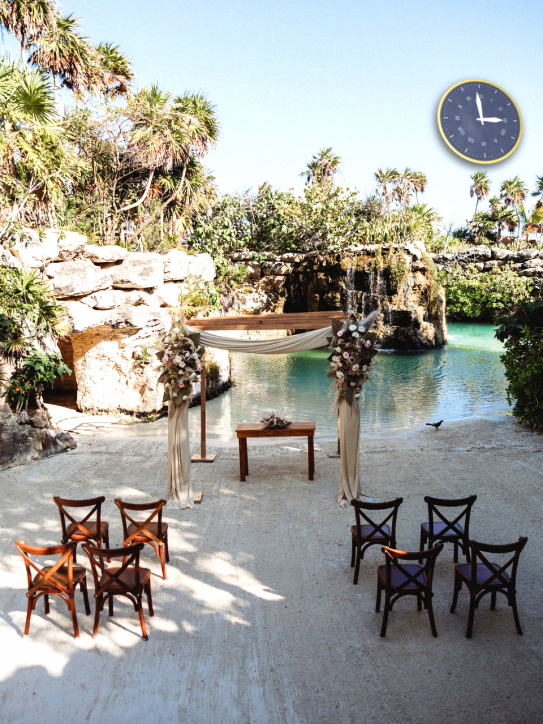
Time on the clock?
2:59
